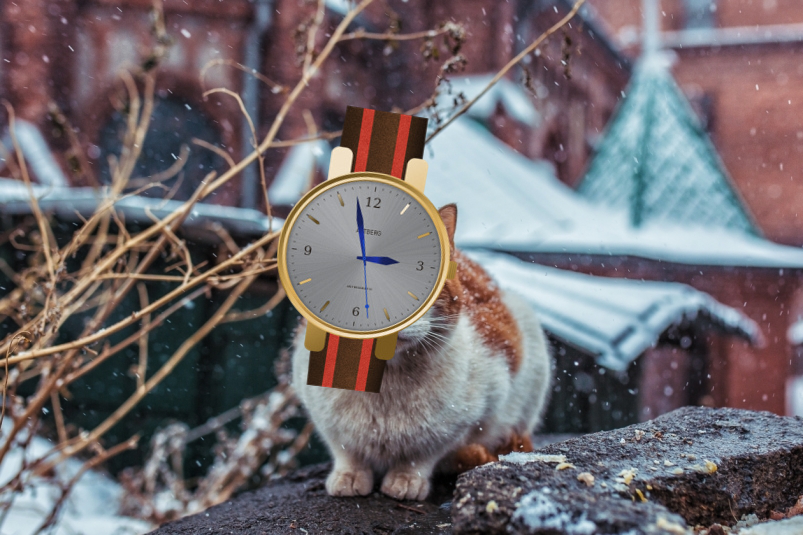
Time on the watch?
2:57:28
